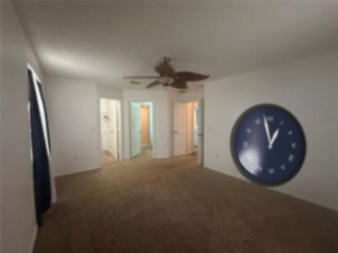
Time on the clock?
12:58
